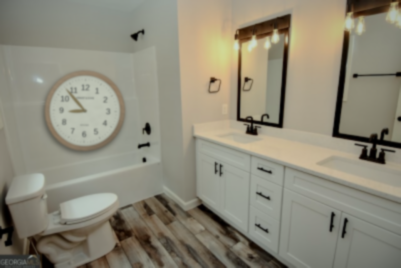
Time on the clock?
8:53
